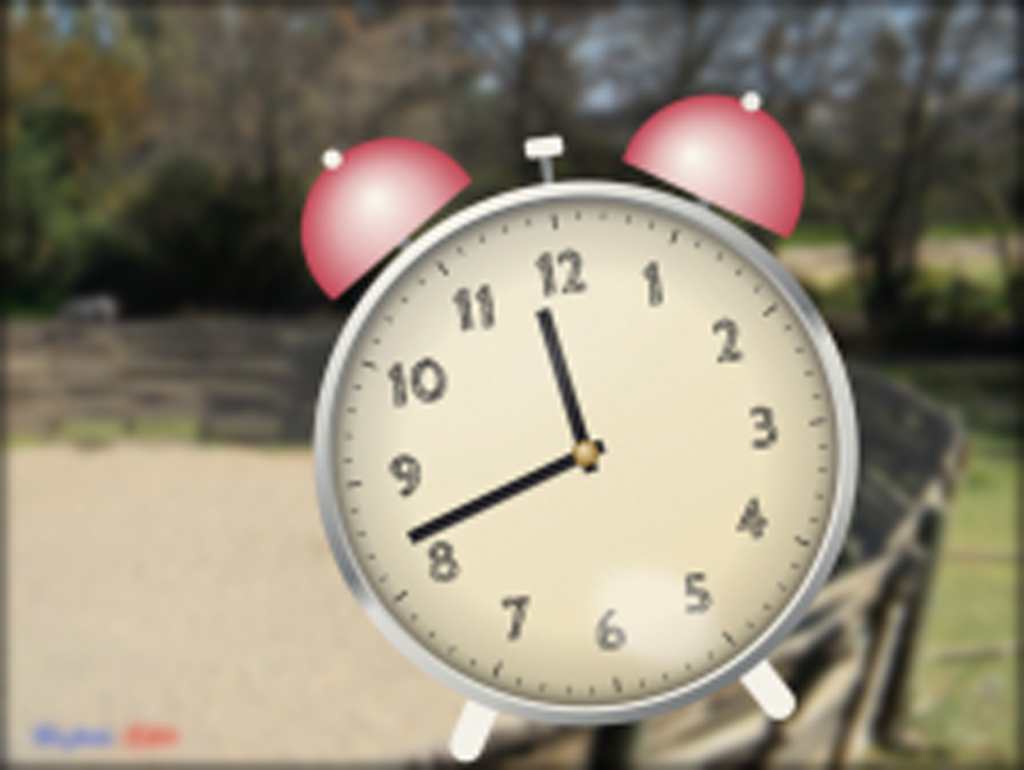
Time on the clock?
11:42
